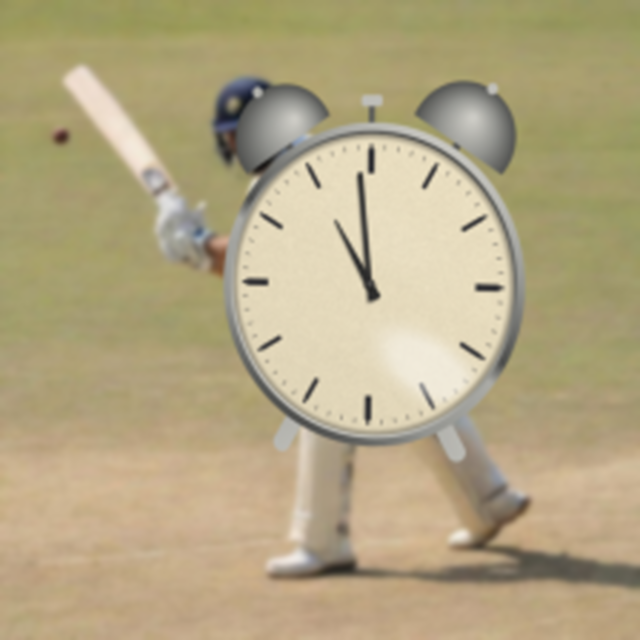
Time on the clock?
10:59
